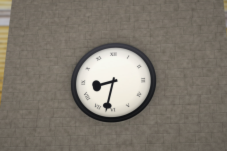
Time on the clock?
8:32
